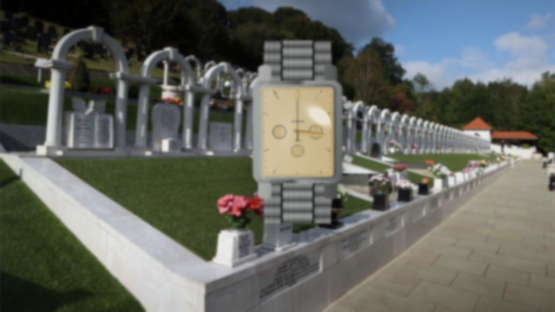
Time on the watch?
3:16
